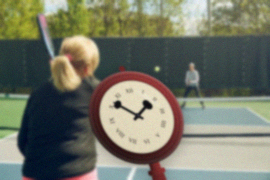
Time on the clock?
1:52
